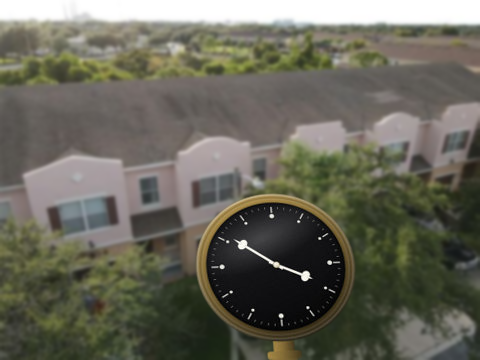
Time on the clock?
3:51
